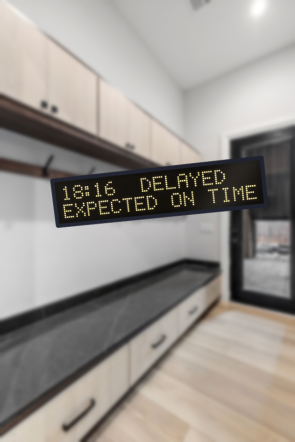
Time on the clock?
18:16
